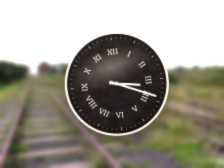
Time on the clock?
3:19
